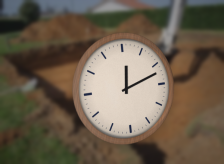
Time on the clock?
12:12
